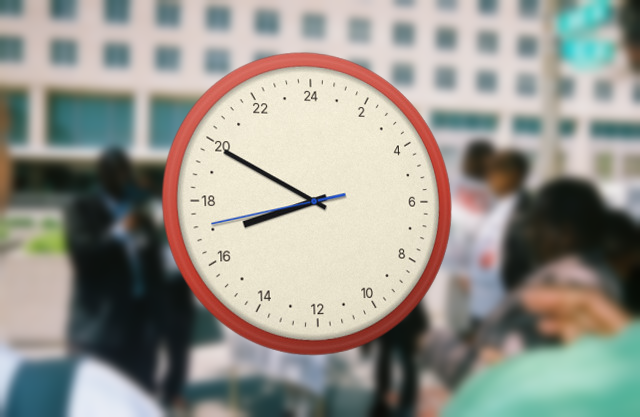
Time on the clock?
16:49:43
